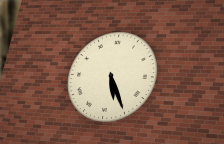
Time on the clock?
5:25
